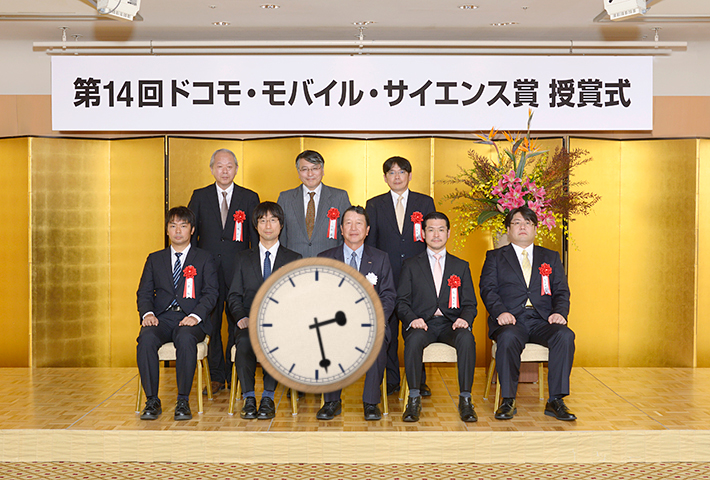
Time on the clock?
2:28
